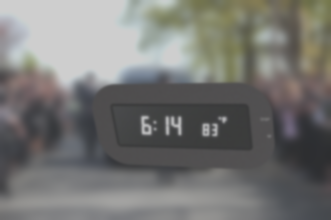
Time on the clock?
6:14
